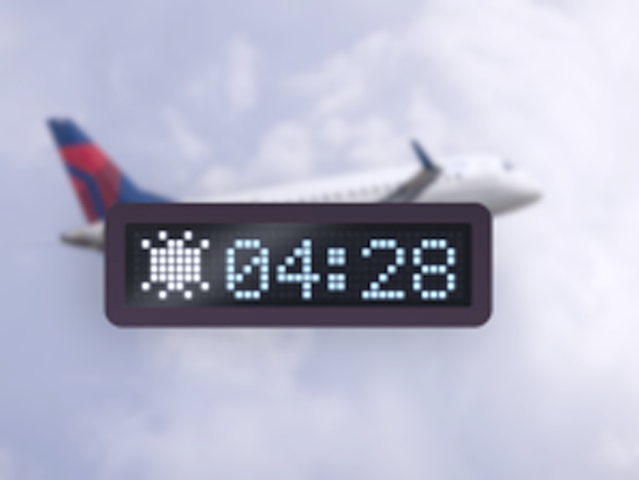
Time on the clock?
4:28
